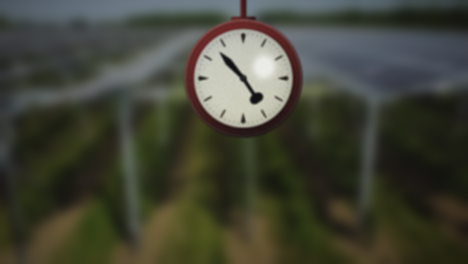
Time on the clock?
4:53
